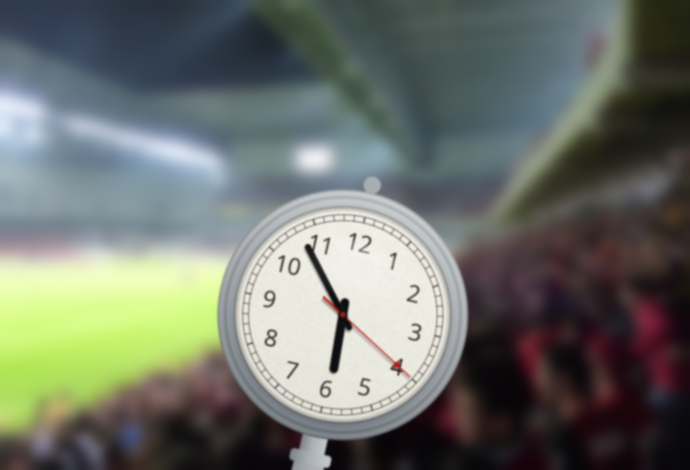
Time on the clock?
5:53:20
